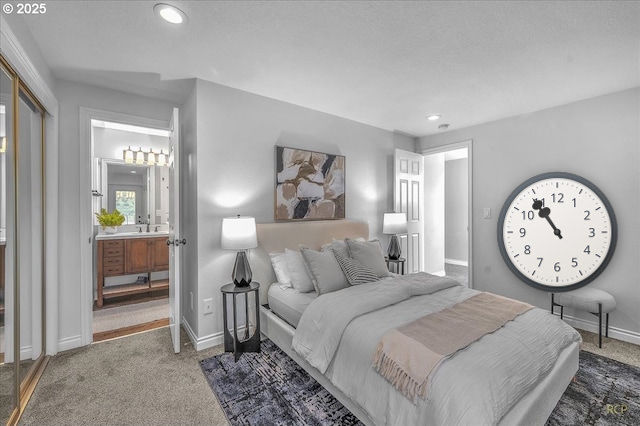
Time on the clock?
10:54
